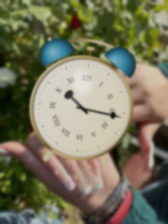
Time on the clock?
10:16
